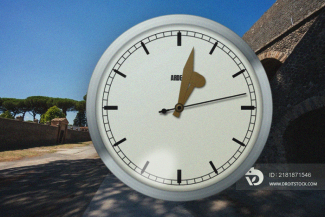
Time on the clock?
1:02:13
